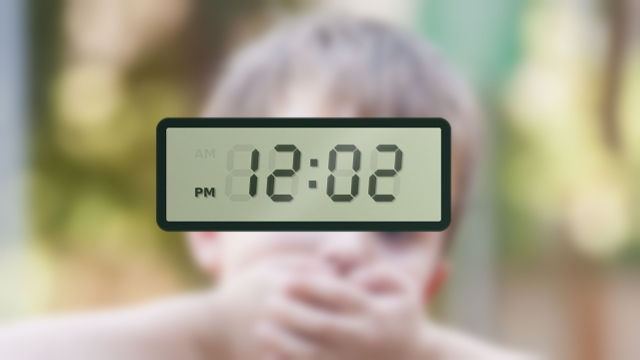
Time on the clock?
12:02
